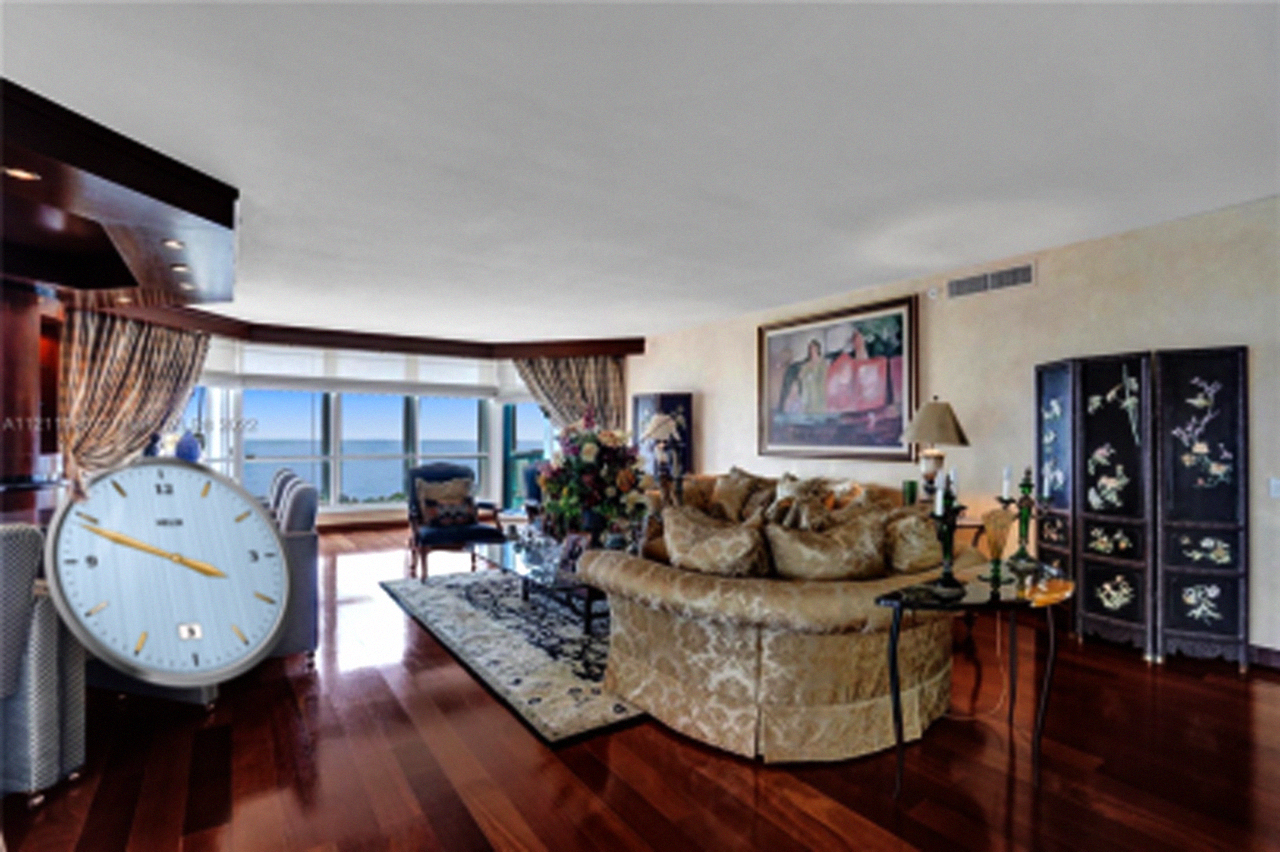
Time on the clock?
3:49
